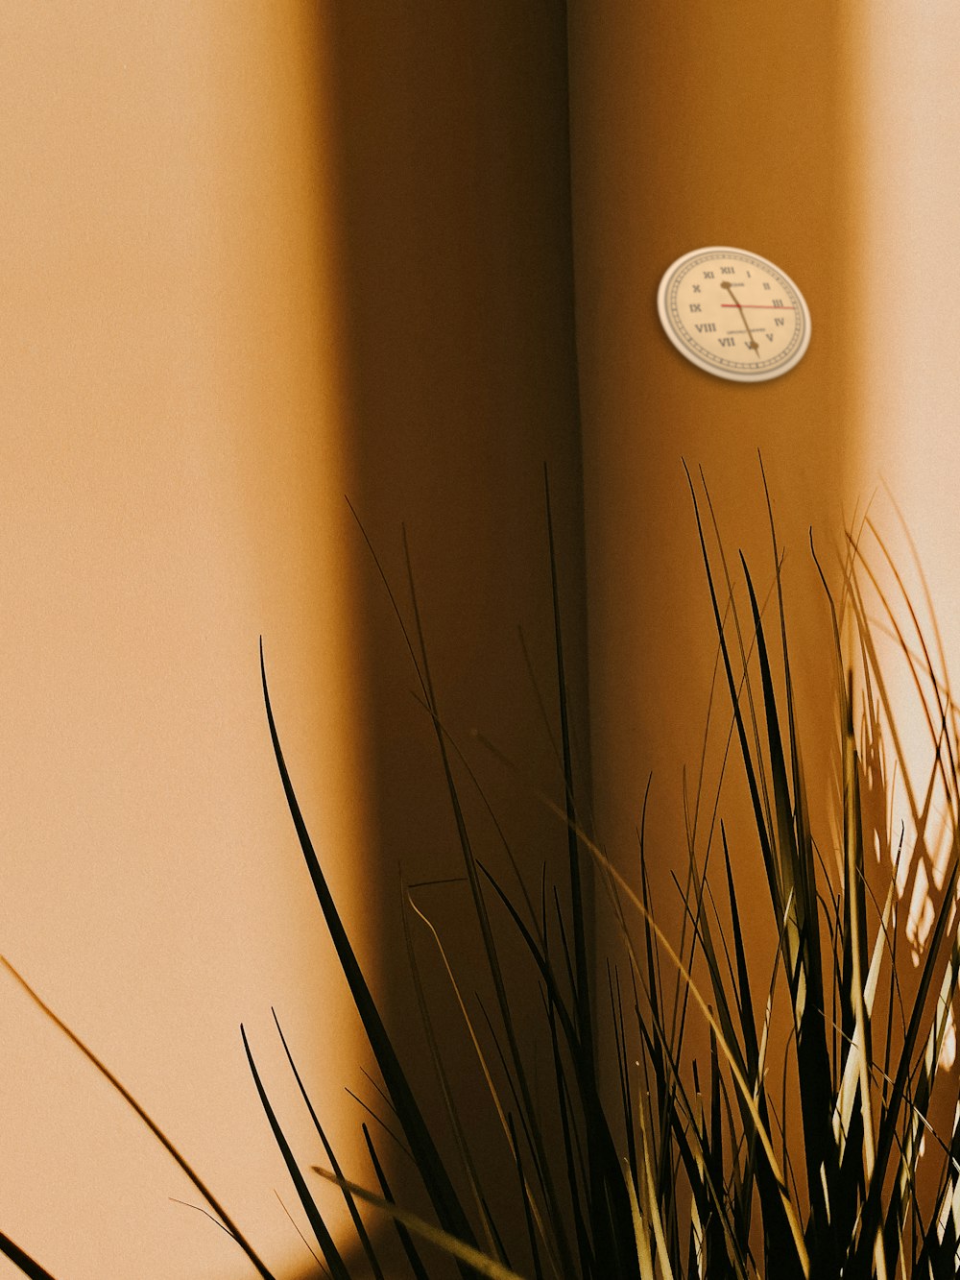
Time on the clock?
11:29:16
